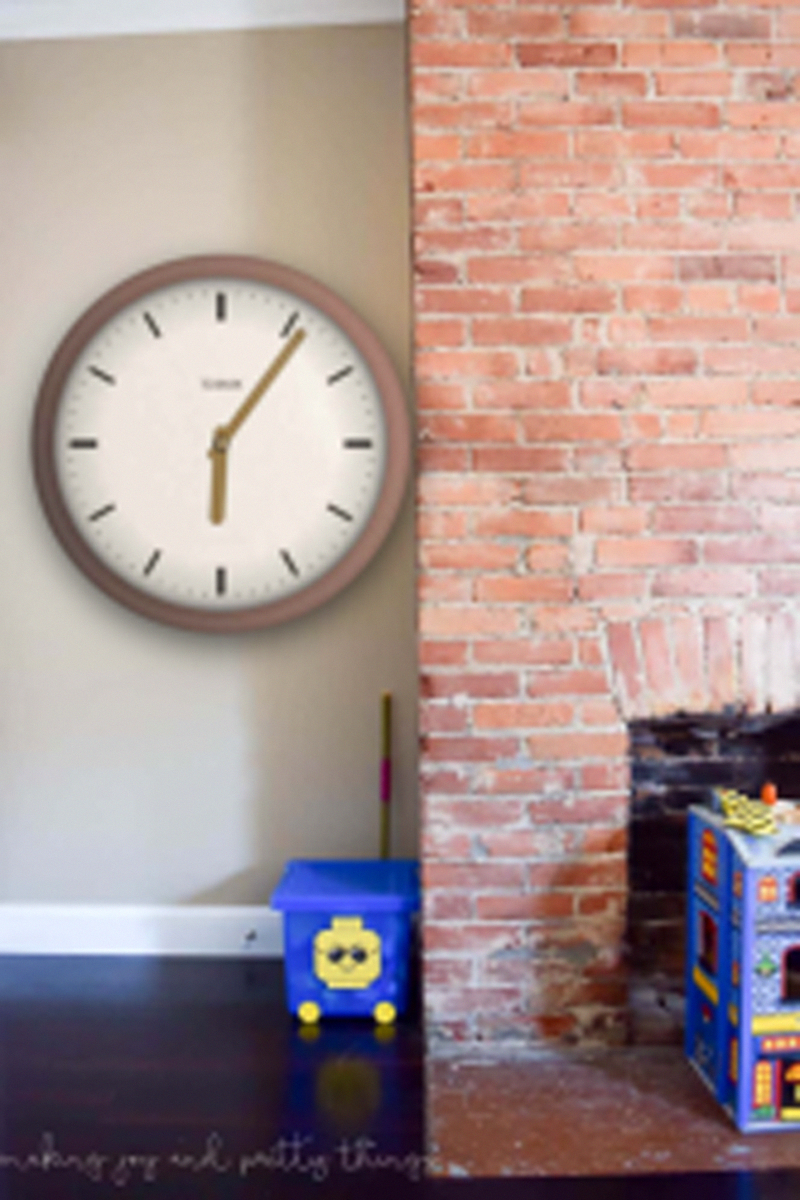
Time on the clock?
6:06
